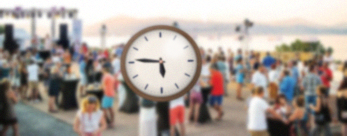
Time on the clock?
5:46
